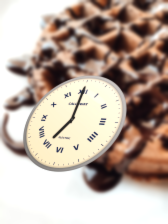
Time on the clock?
7:00
